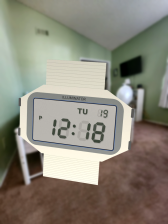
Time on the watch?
12:18
